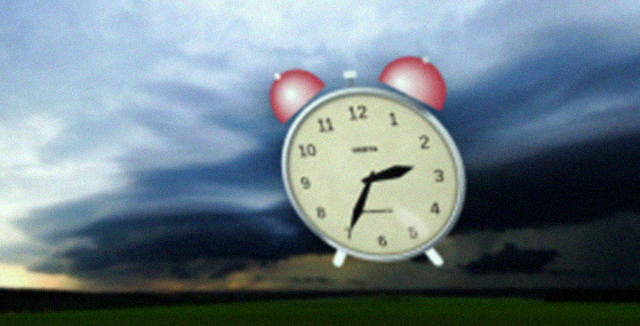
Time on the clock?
2:35
